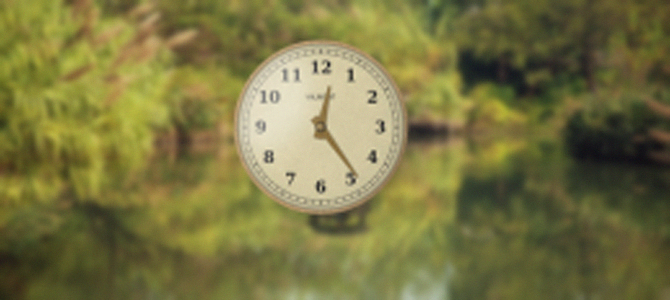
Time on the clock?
12:24
